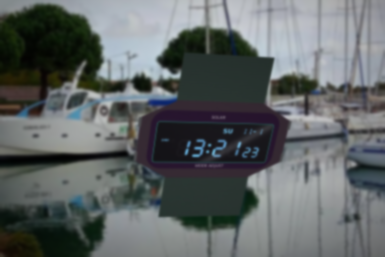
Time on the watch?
13:21
